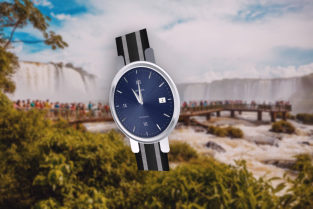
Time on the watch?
11:00
